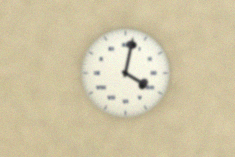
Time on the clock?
4:02
